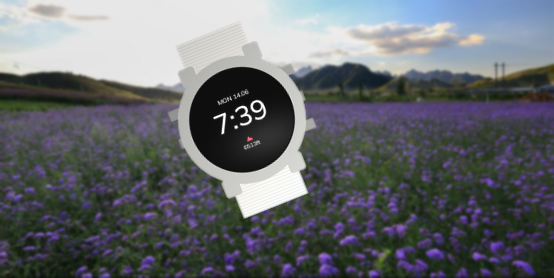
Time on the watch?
7:39
